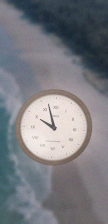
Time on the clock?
9:57
